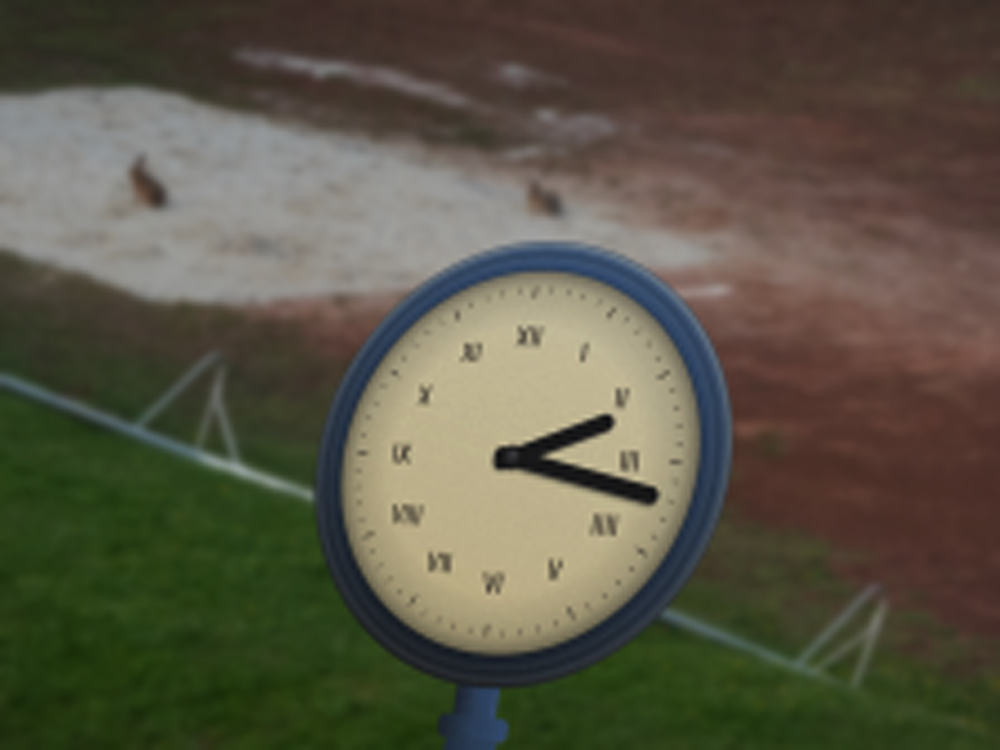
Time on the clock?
2:17
